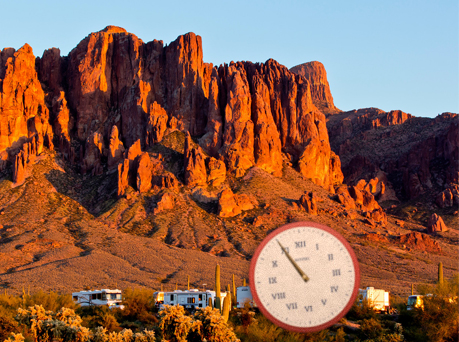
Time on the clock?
10:55
